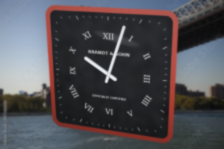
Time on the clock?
10:03
